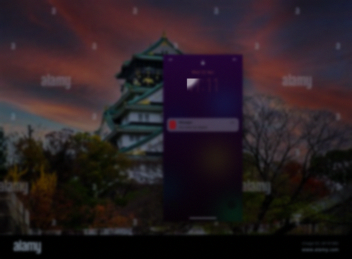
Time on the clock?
11:11
